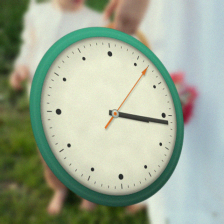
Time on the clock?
3:16:07
